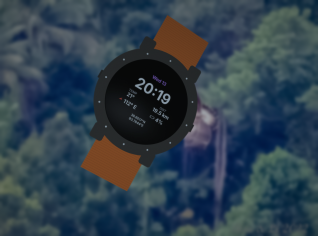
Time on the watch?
20:19
